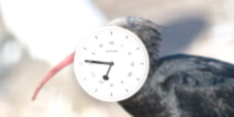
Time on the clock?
6:46
